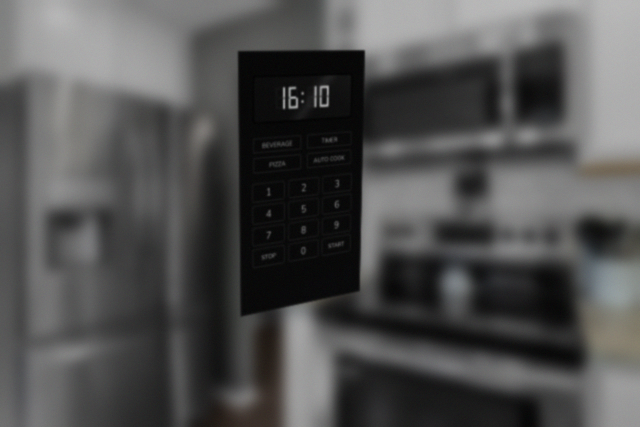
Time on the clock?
16:10
